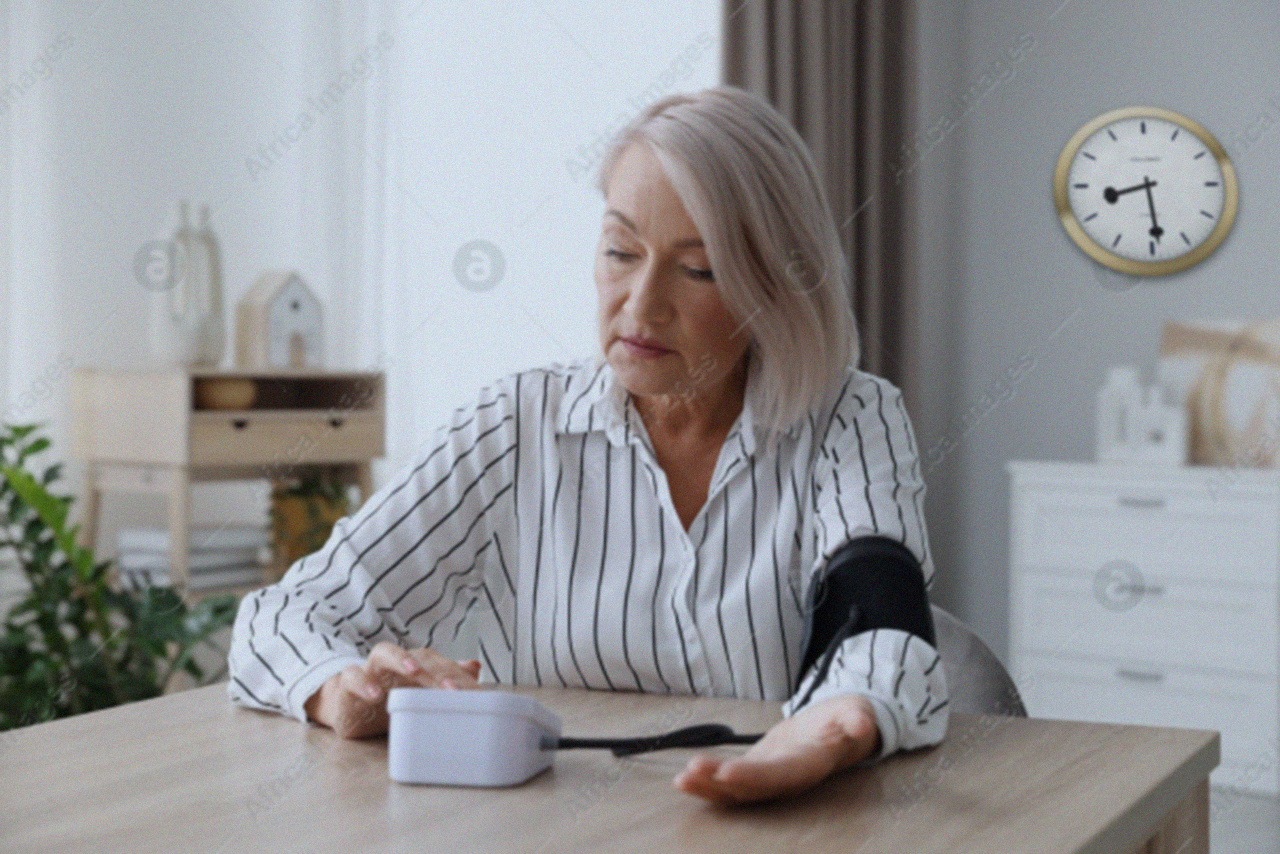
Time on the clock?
8:29
